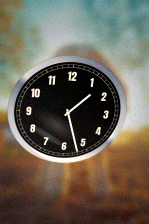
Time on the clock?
1:27
